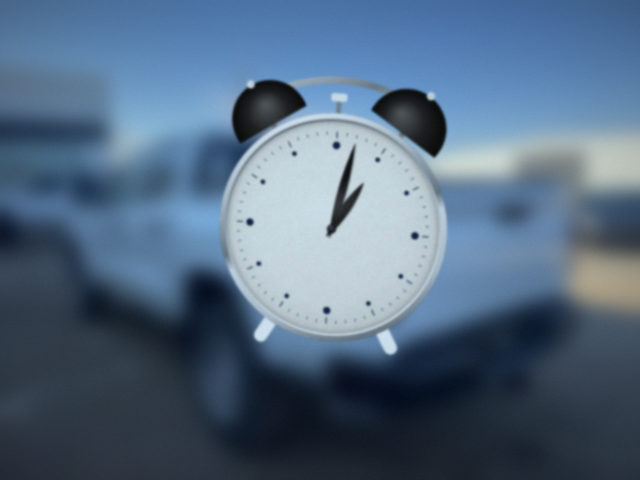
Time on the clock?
1:02
